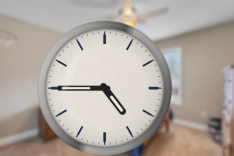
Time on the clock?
4:45
